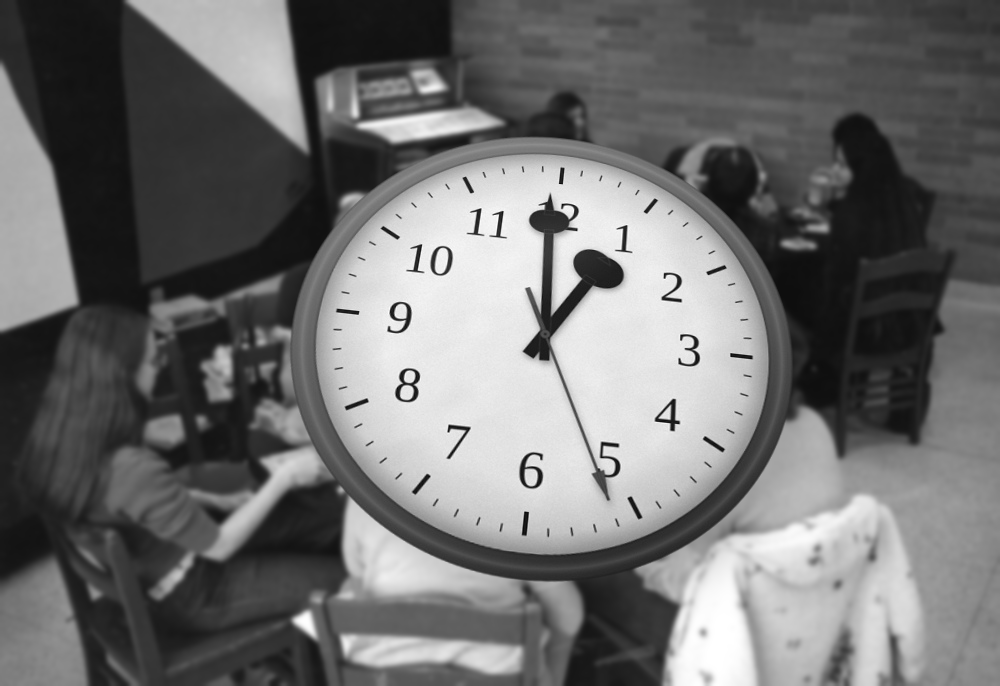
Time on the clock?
12:59:26
